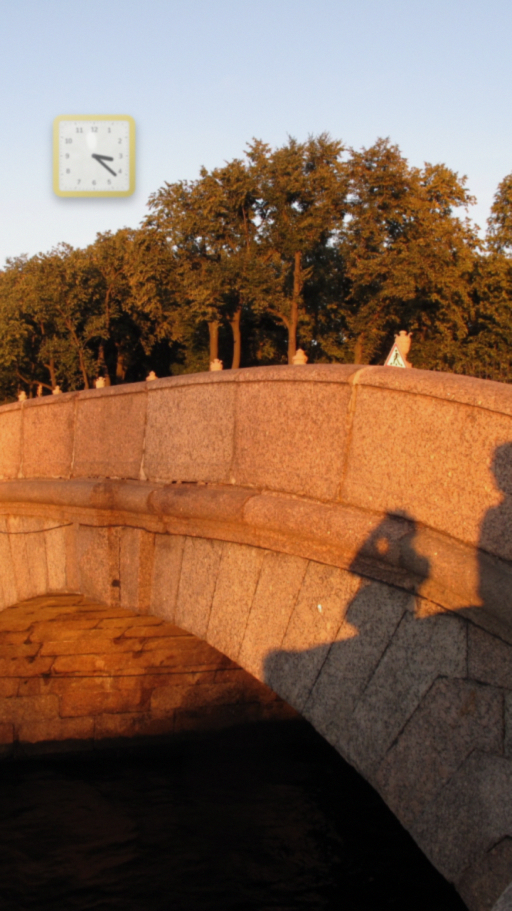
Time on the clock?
3:22
